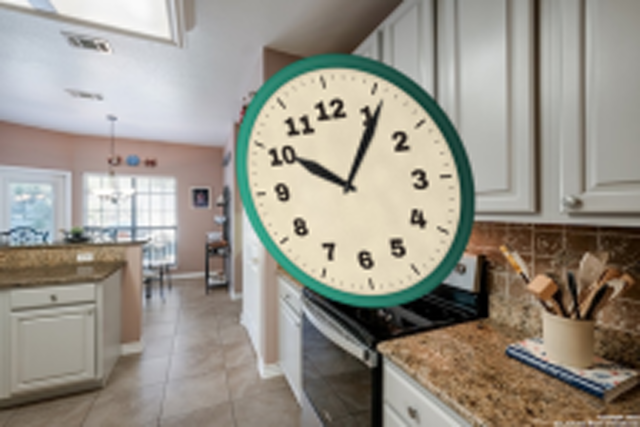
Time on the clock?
10:06
